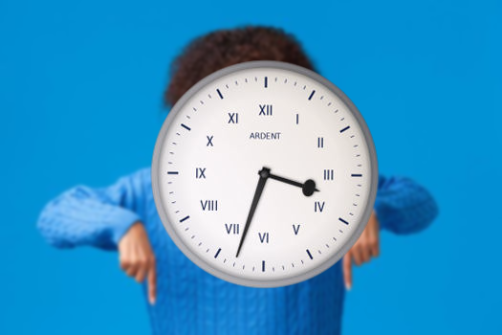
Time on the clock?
3:33
